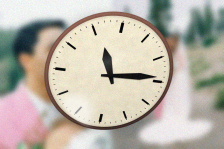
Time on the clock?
11:14
